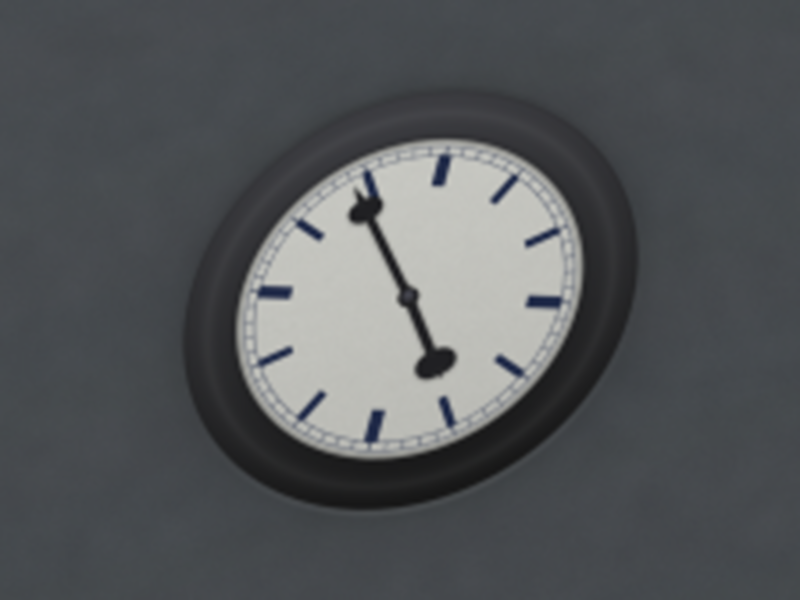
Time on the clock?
4:54
